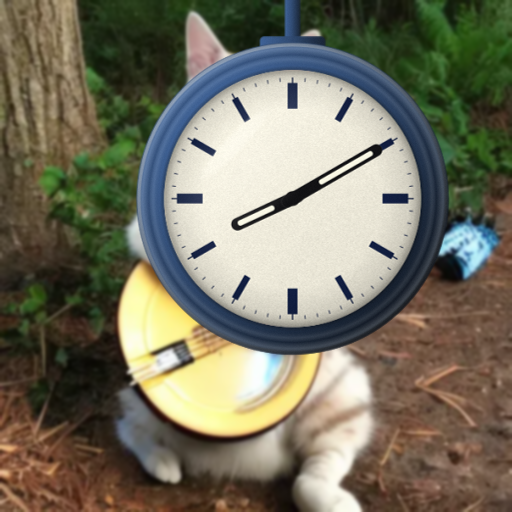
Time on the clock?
8:10
